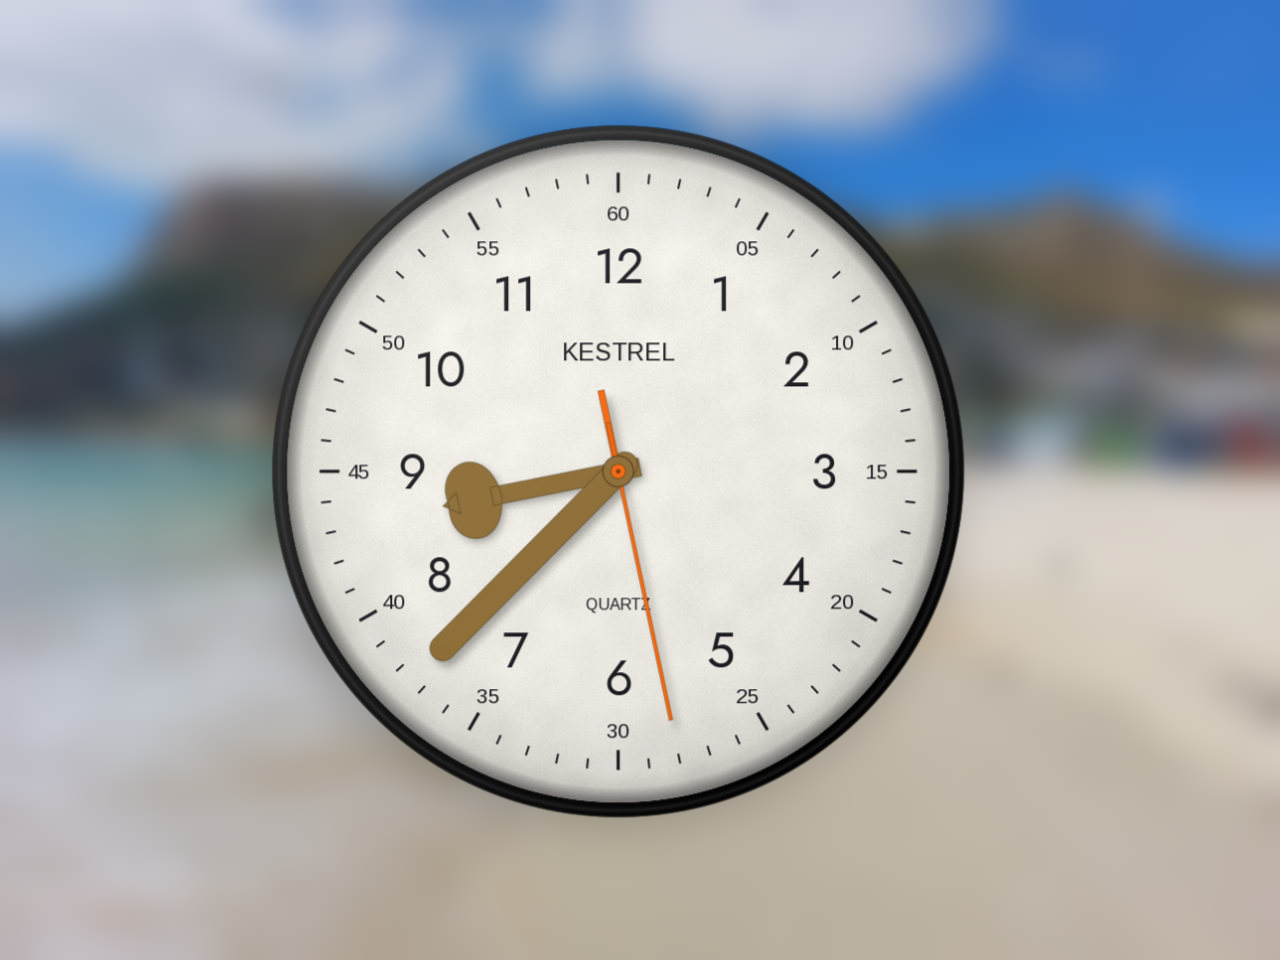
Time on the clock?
8:37:28
